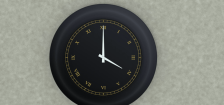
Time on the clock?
4:00
